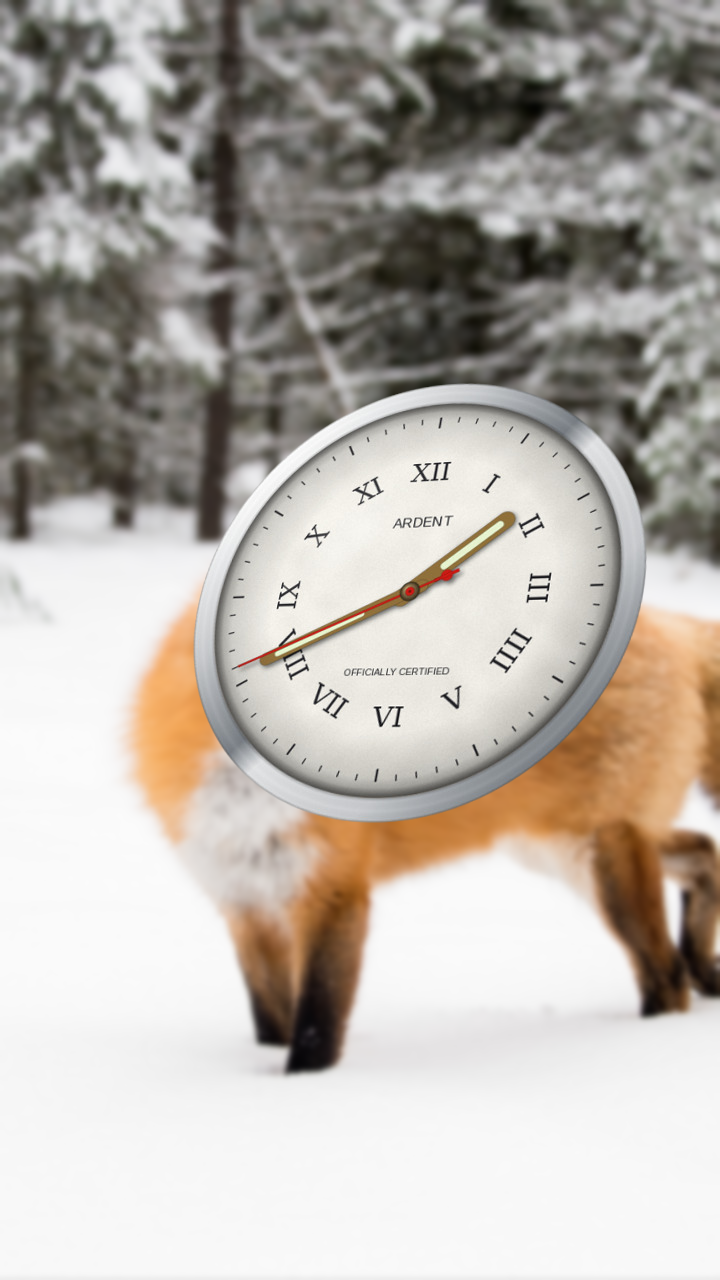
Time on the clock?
1:40:41
